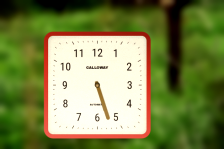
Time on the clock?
5:27
